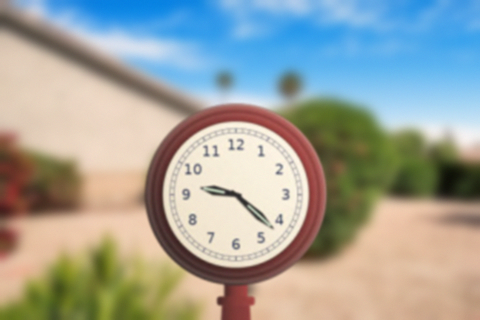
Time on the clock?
9:22
